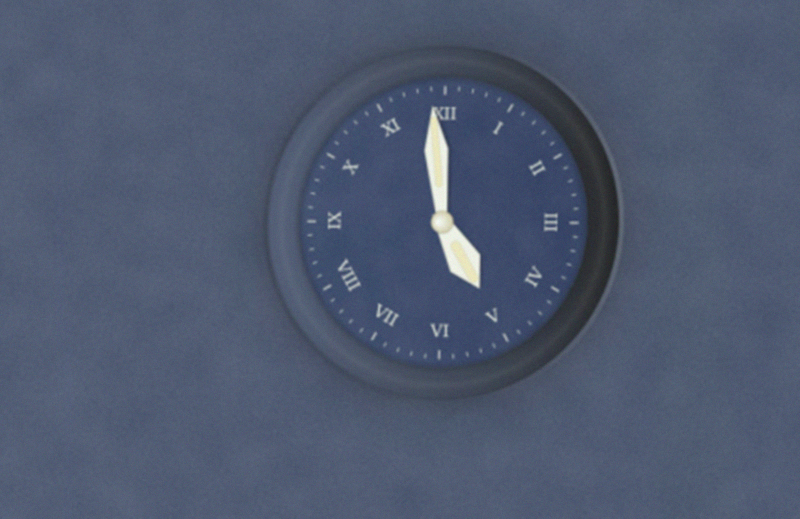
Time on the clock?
4:59
